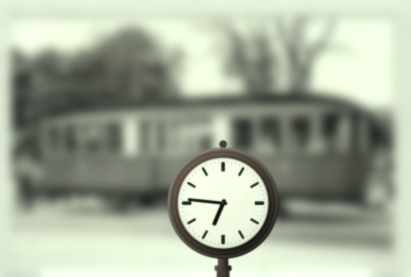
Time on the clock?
6:46
